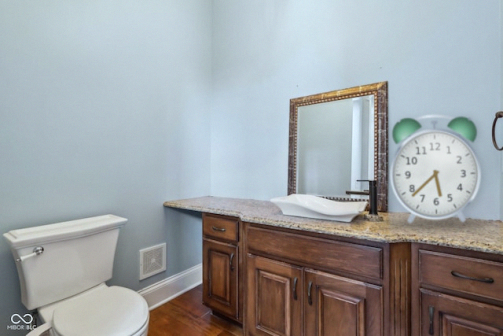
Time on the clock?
5:38
